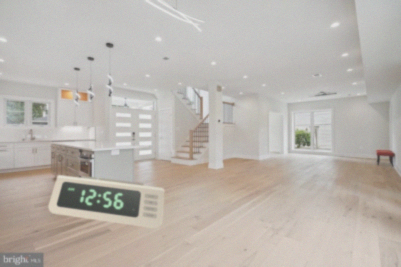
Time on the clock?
12:56
